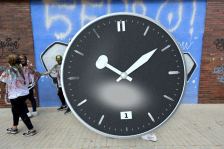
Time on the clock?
10:09
